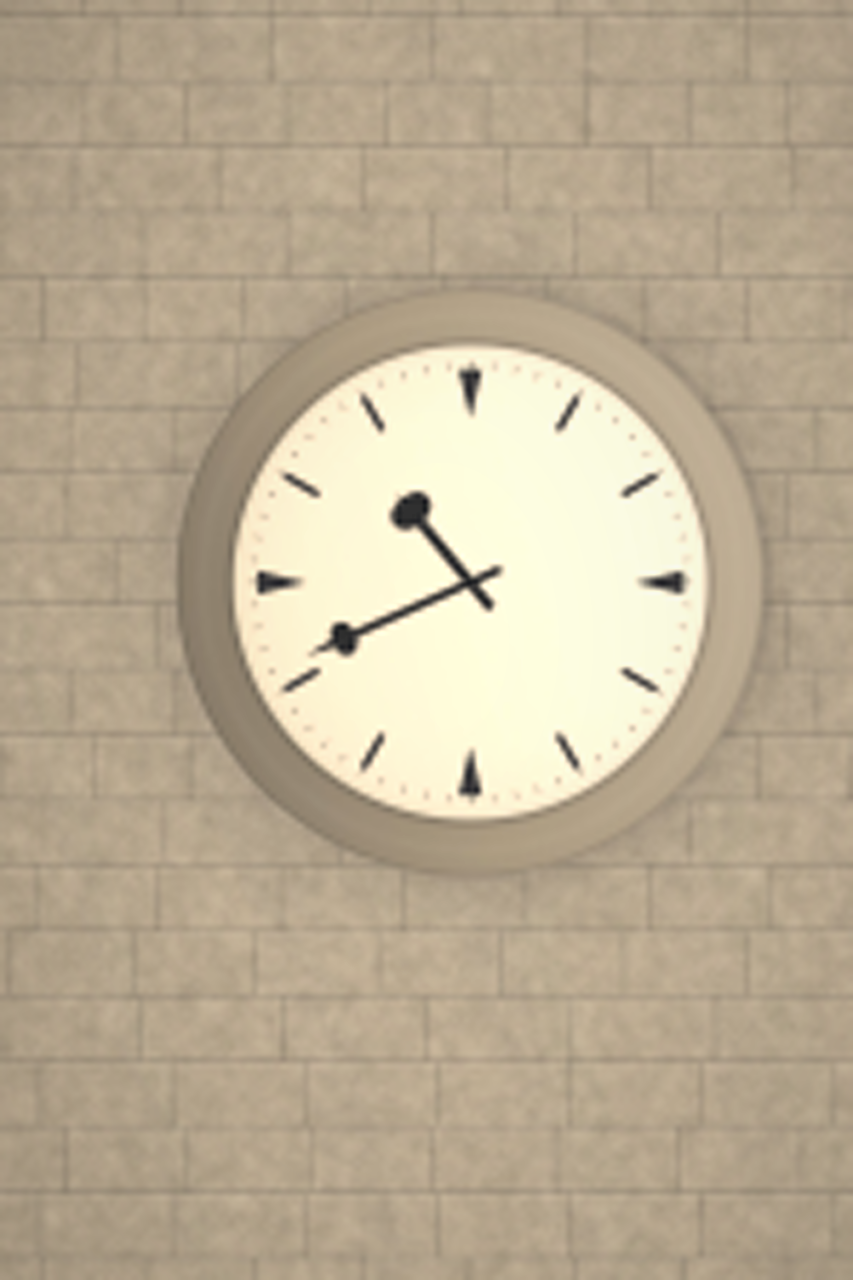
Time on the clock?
10:41
